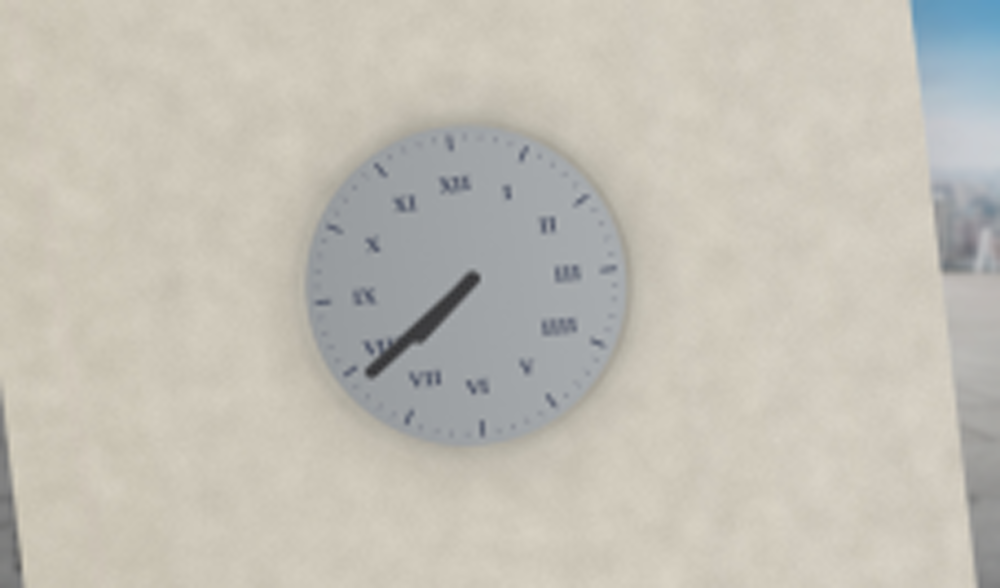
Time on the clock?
7:39
